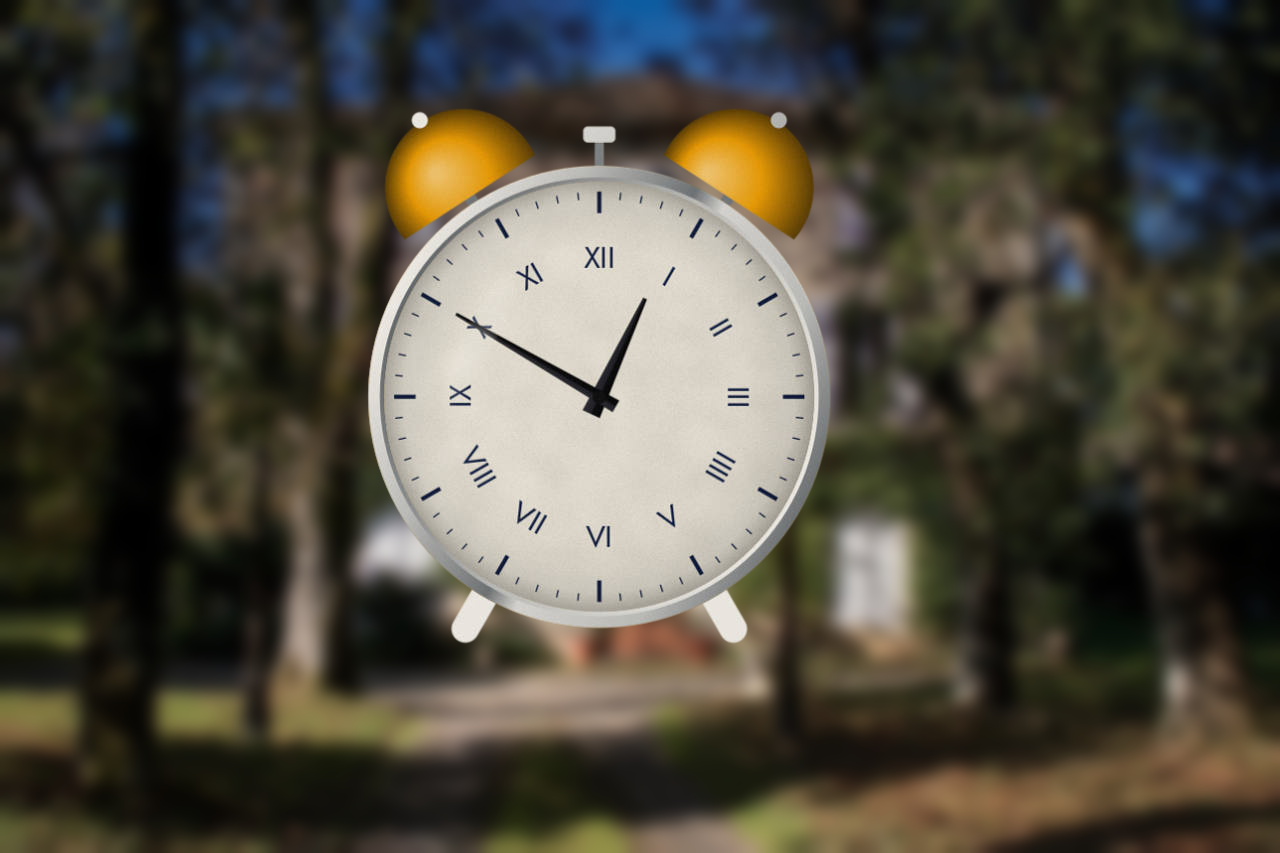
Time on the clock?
12:50
